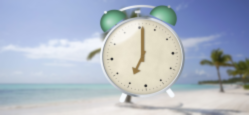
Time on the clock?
7:01
